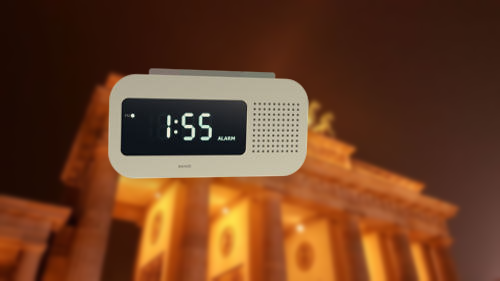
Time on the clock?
1:55
